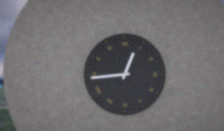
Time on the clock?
12:44
